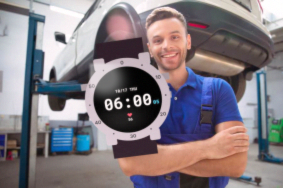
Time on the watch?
6:00
